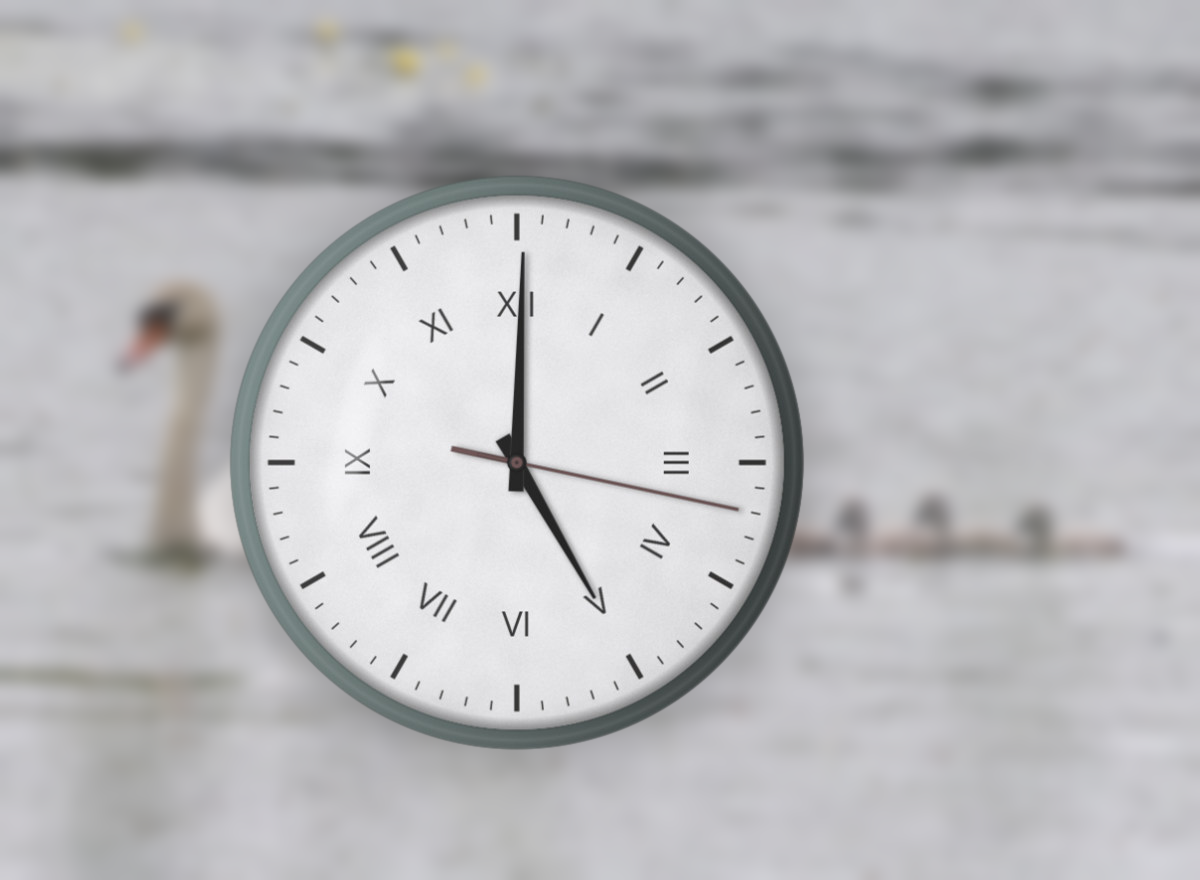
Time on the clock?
5:00:17
